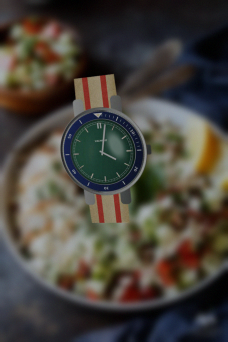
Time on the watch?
4:02
